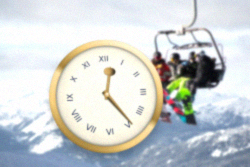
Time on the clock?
12:24
